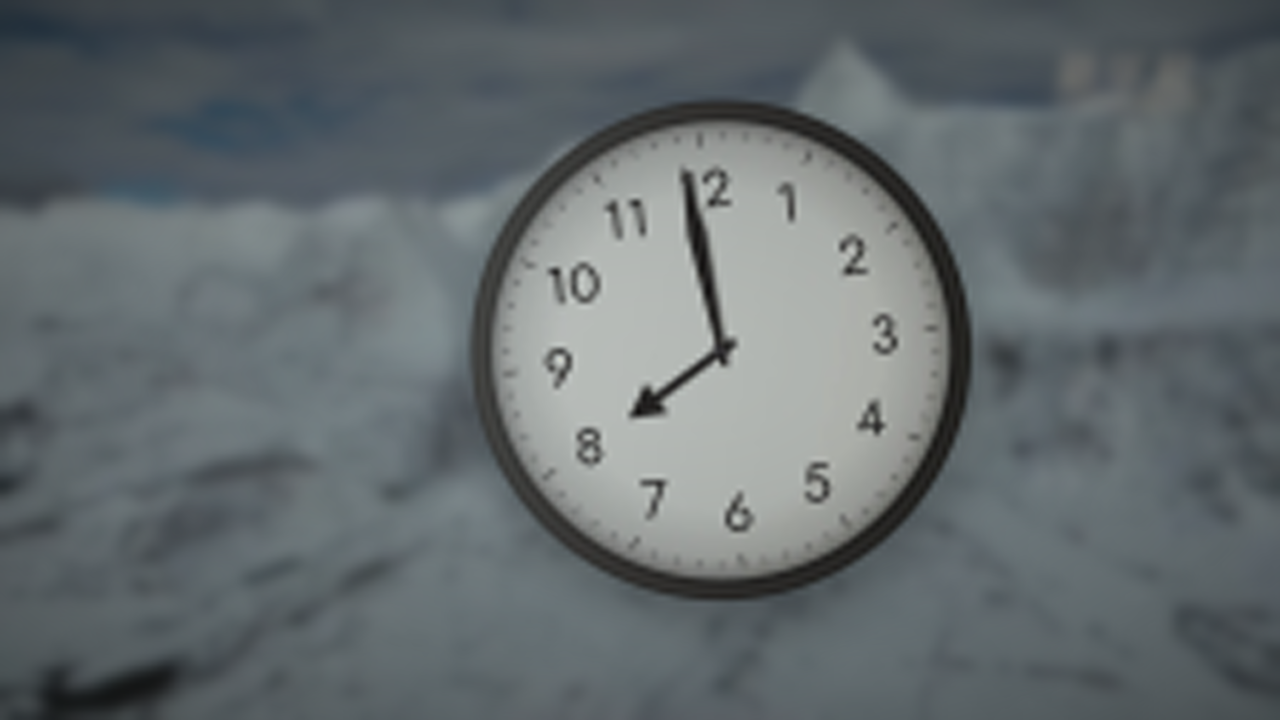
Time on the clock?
7:59
